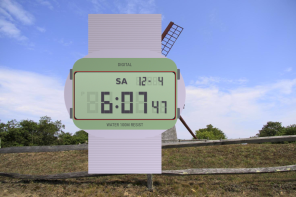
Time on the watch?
6:07:47
